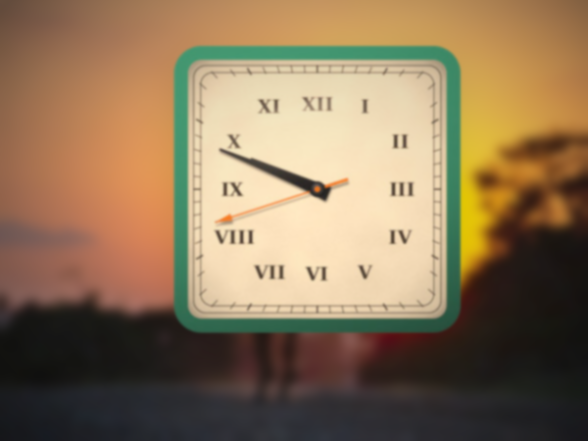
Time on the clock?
9:48:42
